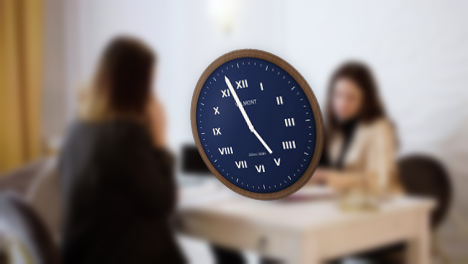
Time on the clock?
4:57
